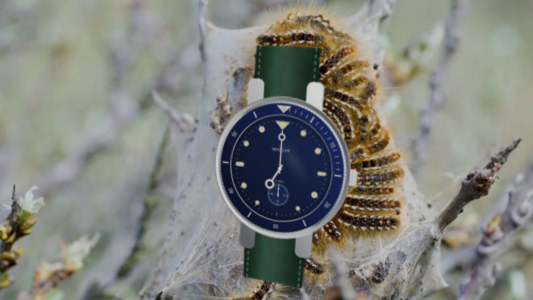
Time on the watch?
7:00
